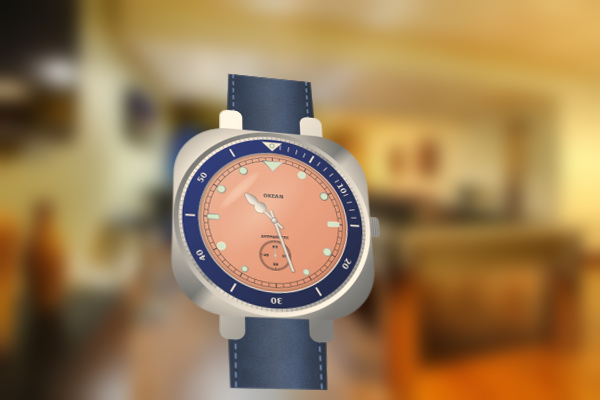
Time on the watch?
10:27
